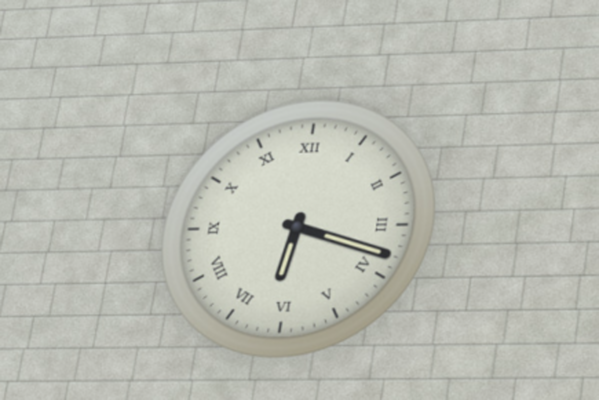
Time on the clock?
6:18
